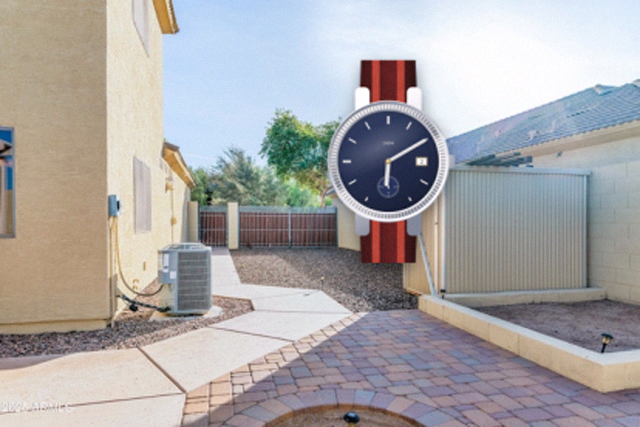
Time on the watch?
6:10
